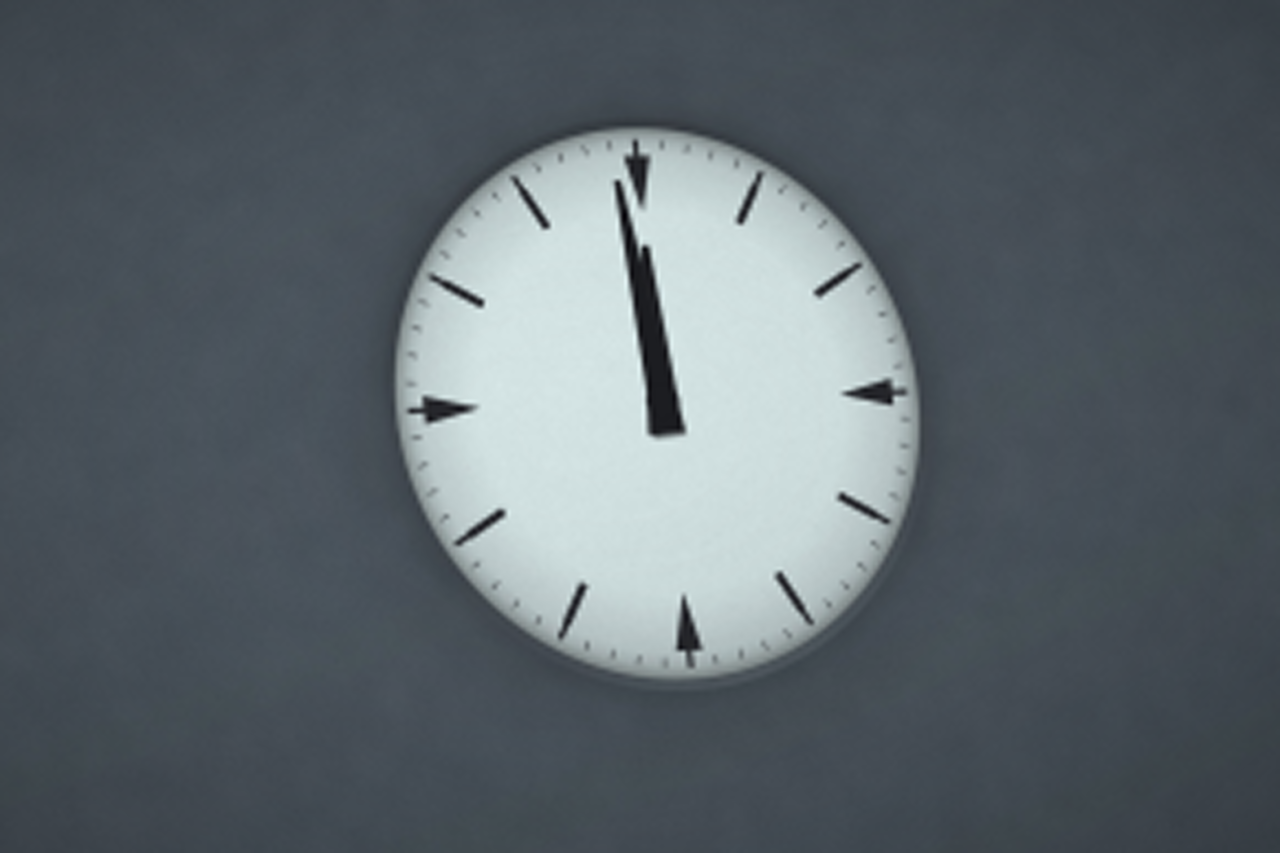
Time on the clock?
11:59
